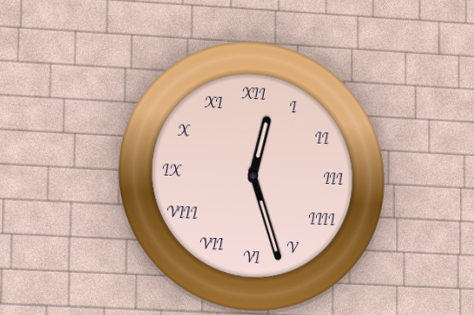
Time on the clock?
12:27
